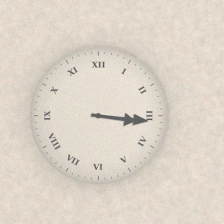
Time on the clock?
3:16
